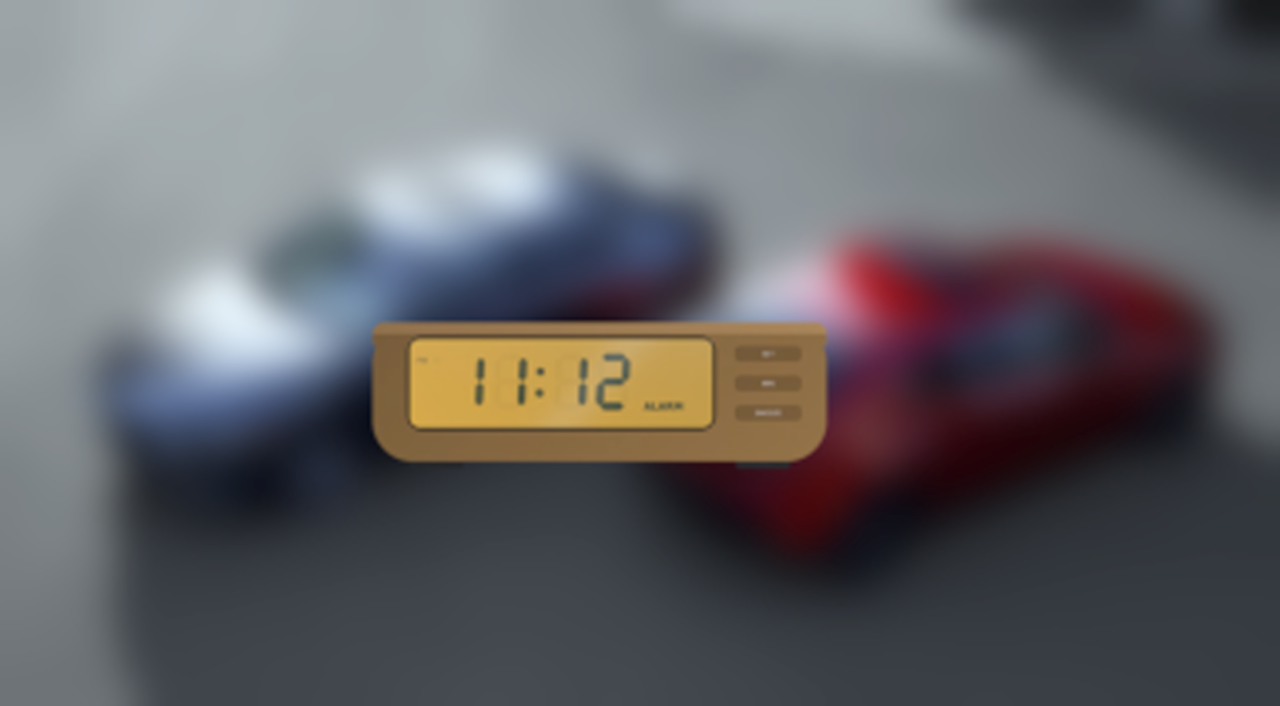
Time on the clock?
11:12
